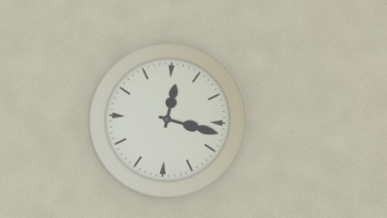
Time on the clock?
12:17
